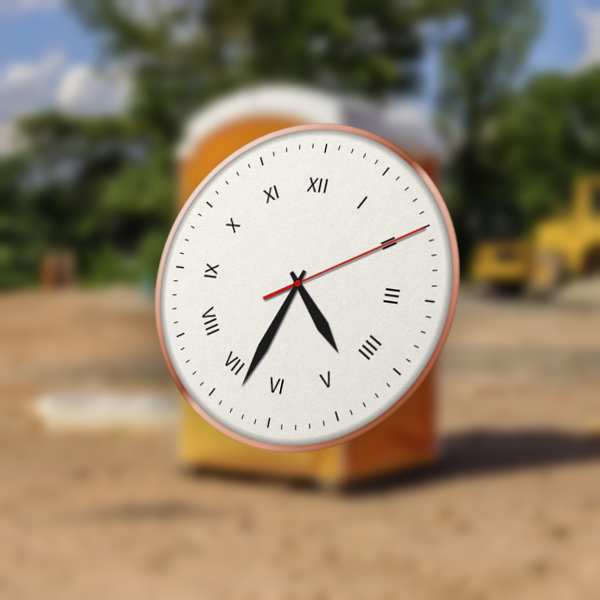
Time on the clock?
4:33:10
